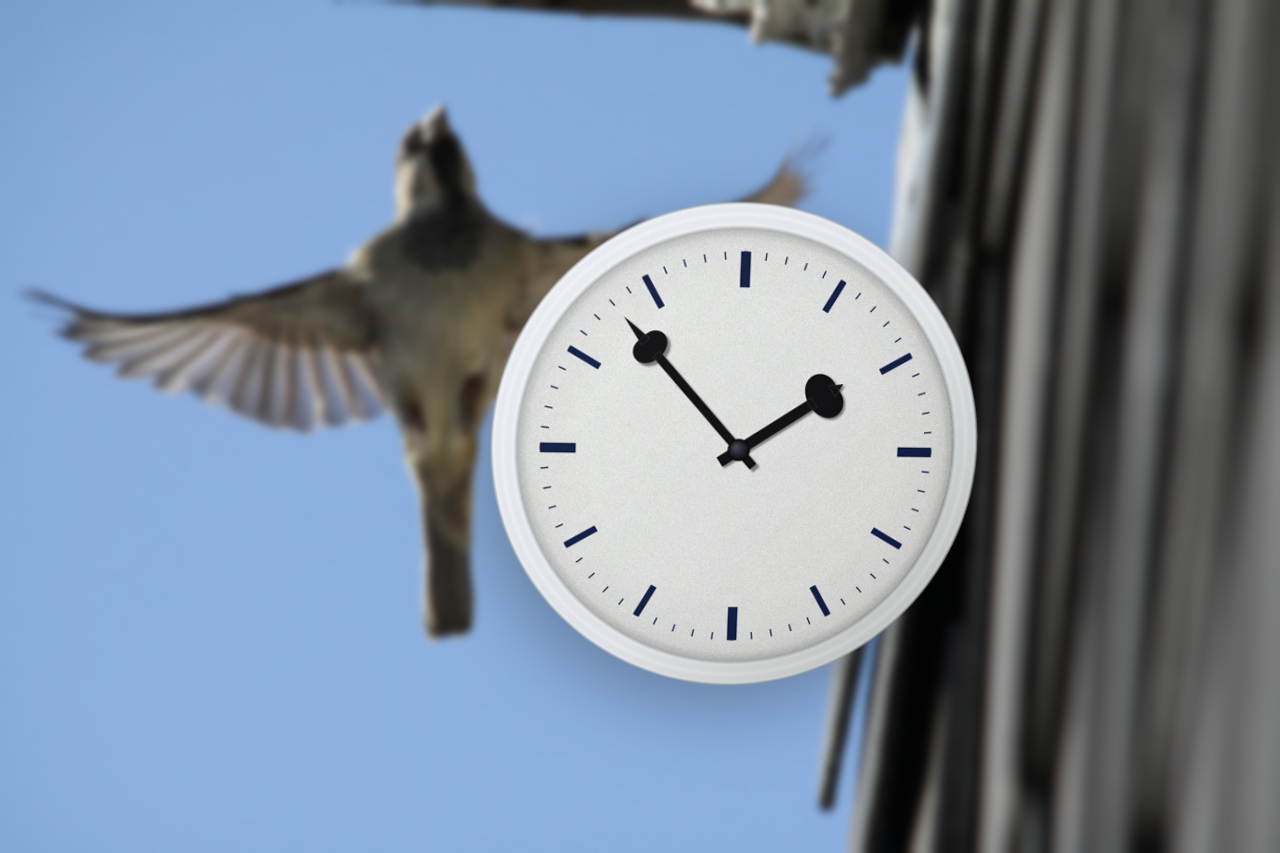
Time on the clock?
1:53
